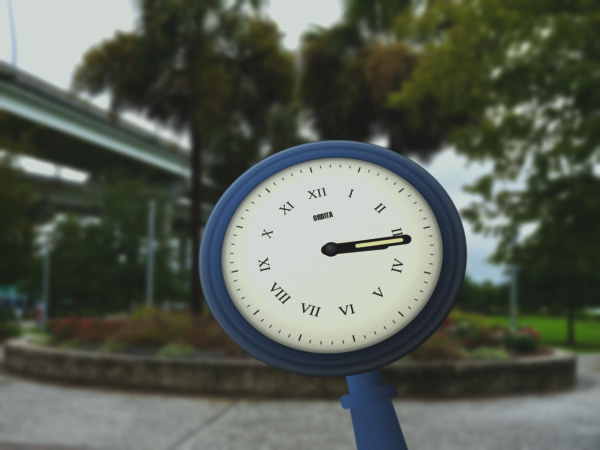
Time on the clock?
3:16
